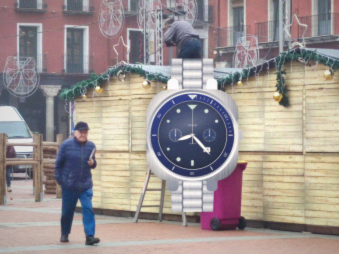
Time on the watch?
8:23
